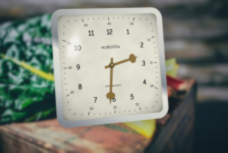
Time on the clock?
2:31
